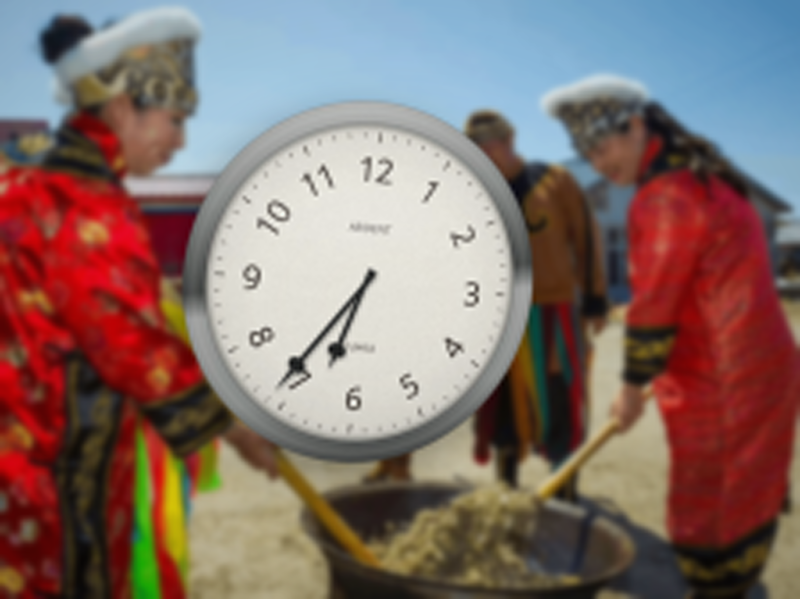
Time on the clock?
6:36
